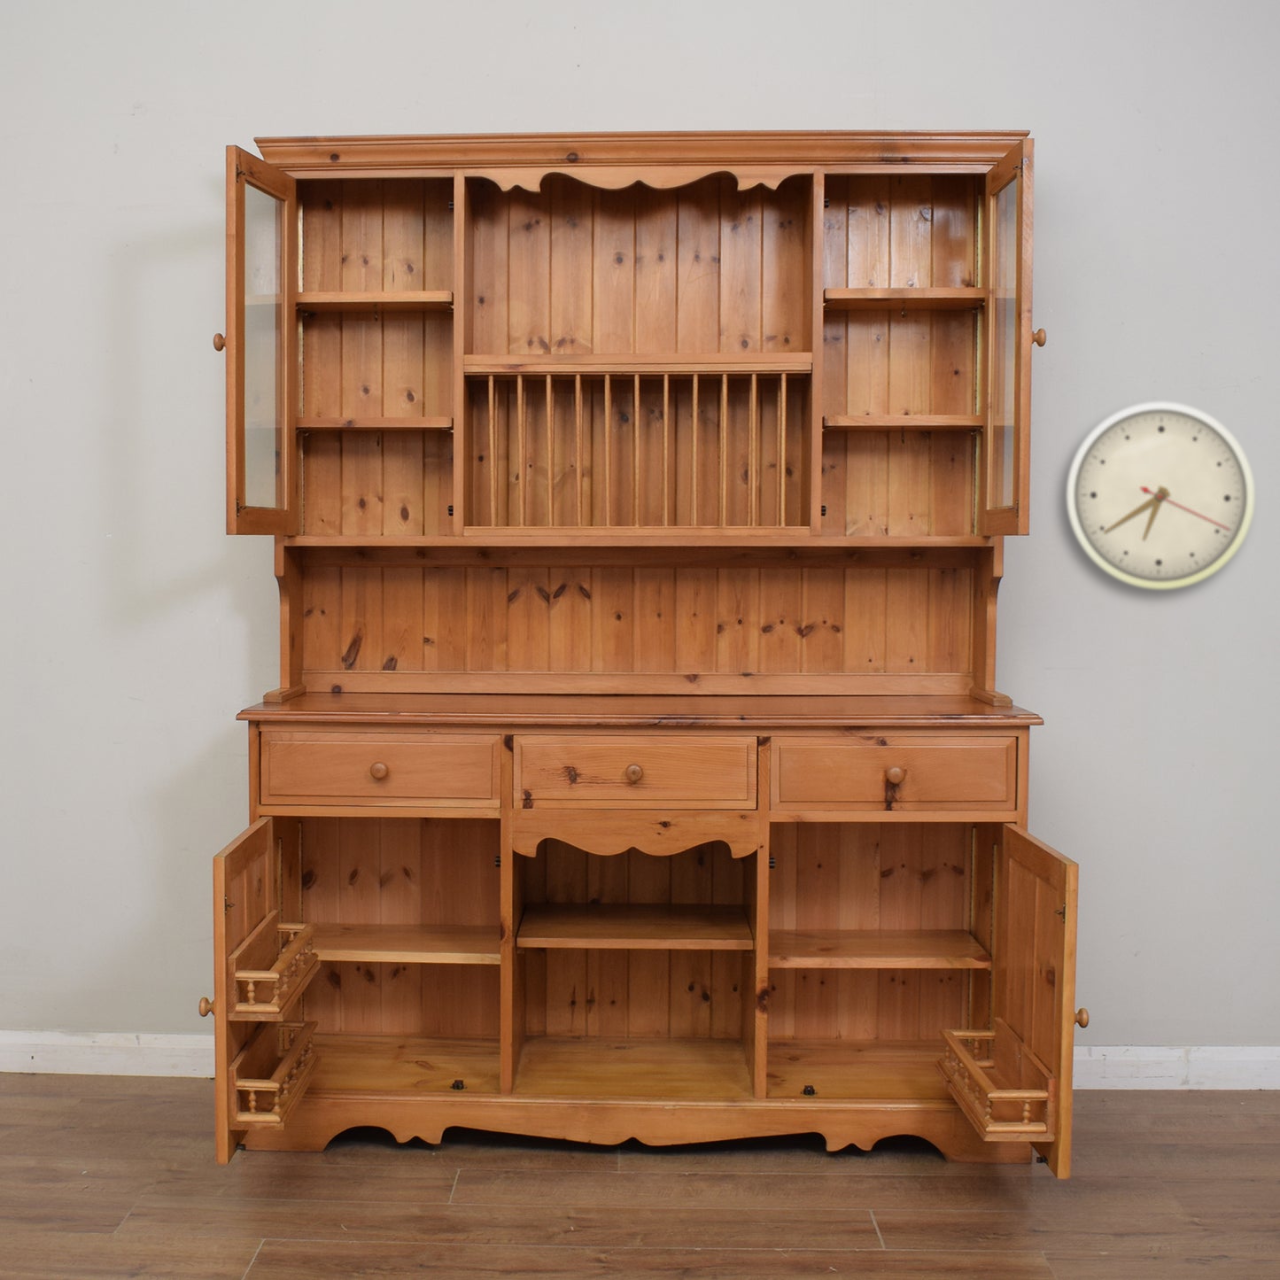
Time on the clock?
6:39:19
